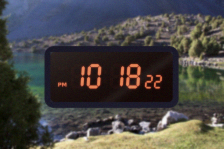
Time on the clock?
10:18:22
